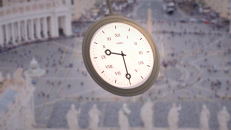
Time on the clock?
9:30
